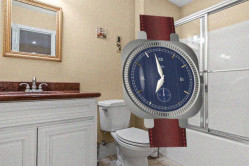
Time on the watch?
6:58
